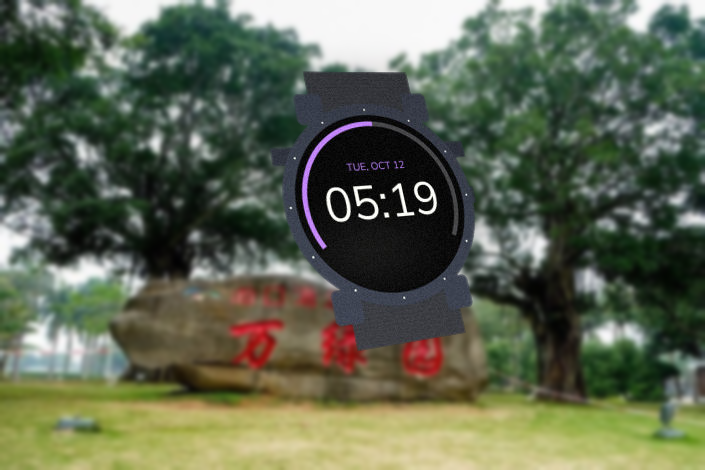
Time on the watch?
5:19
